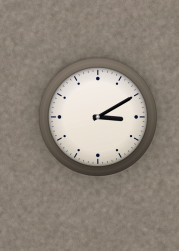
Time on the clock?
3:10
